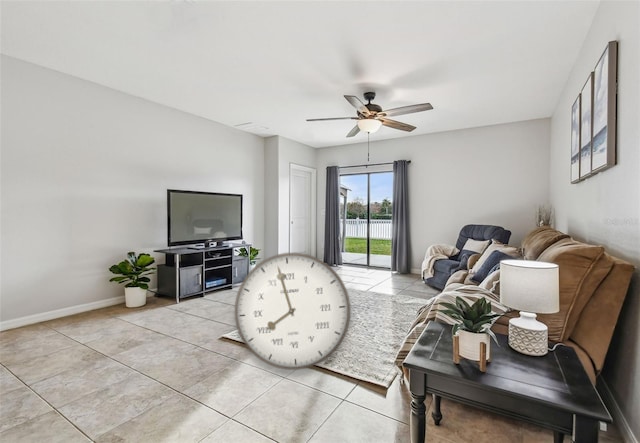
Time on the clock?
7:58
